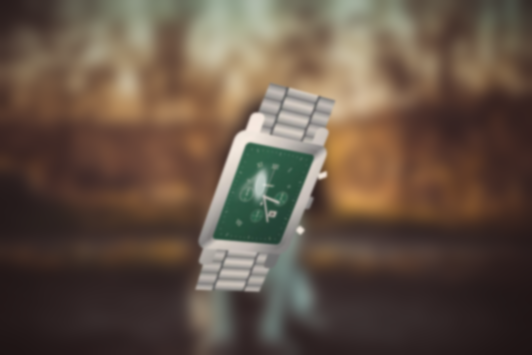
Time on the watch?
3:25
